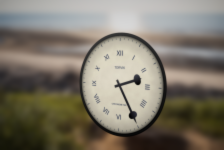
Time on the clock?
2:25
